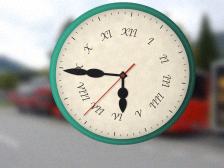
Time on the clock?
5:44:36
